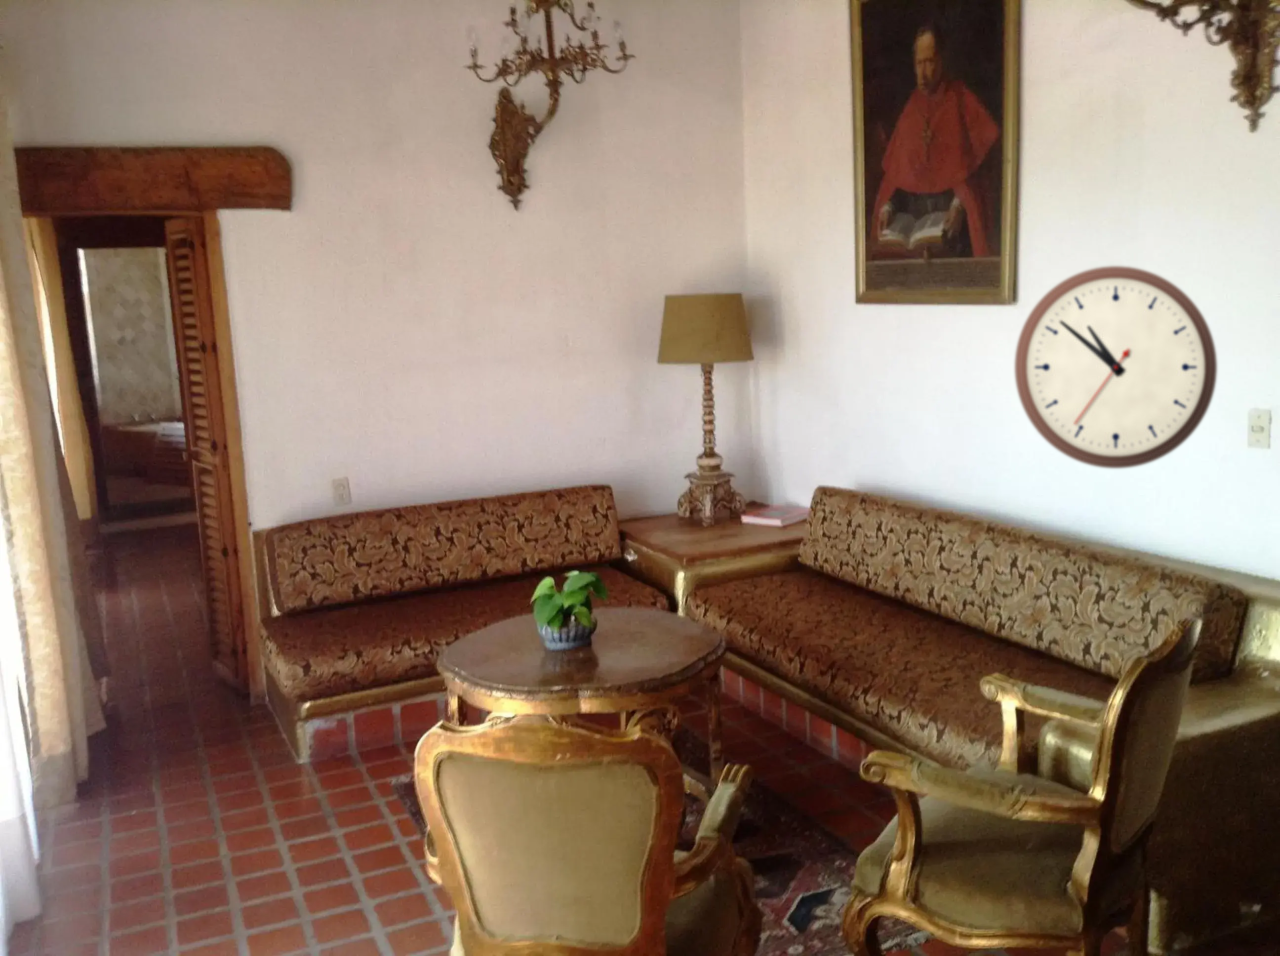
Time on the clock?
10:51:36
